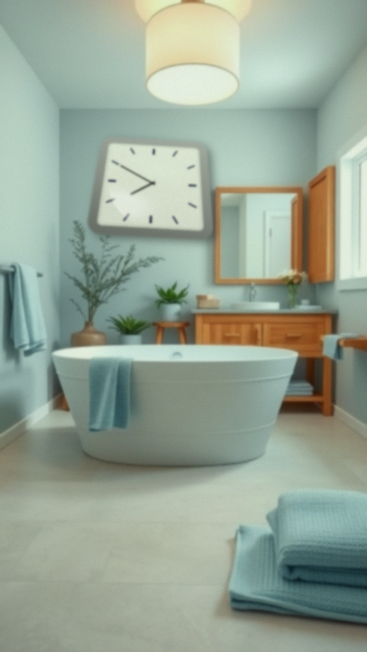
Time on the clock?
7:50
